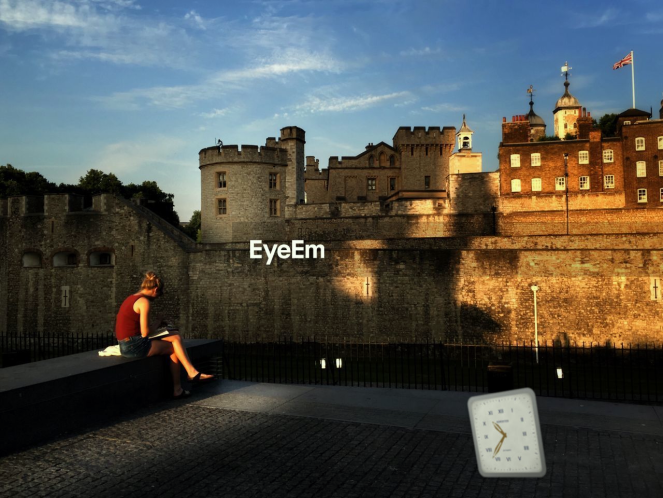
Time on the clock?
10:37
